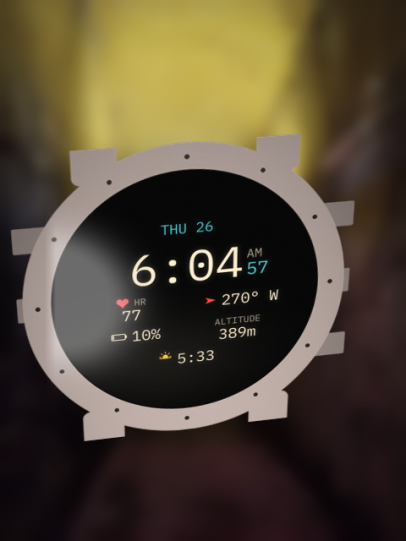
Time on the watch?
6:04:57
